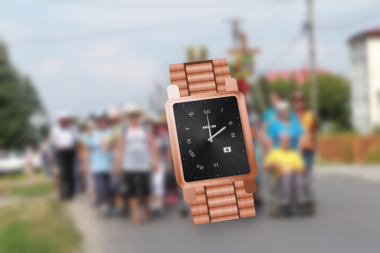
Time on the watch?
2:00
